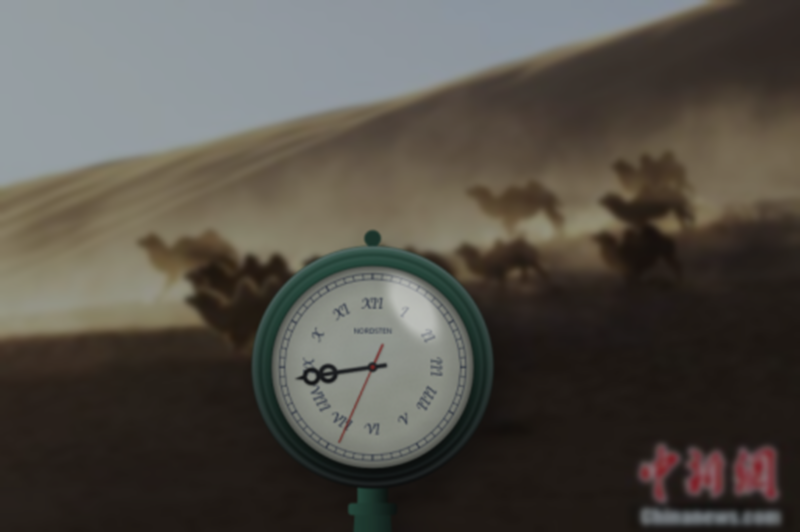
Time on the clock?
8:43:34
